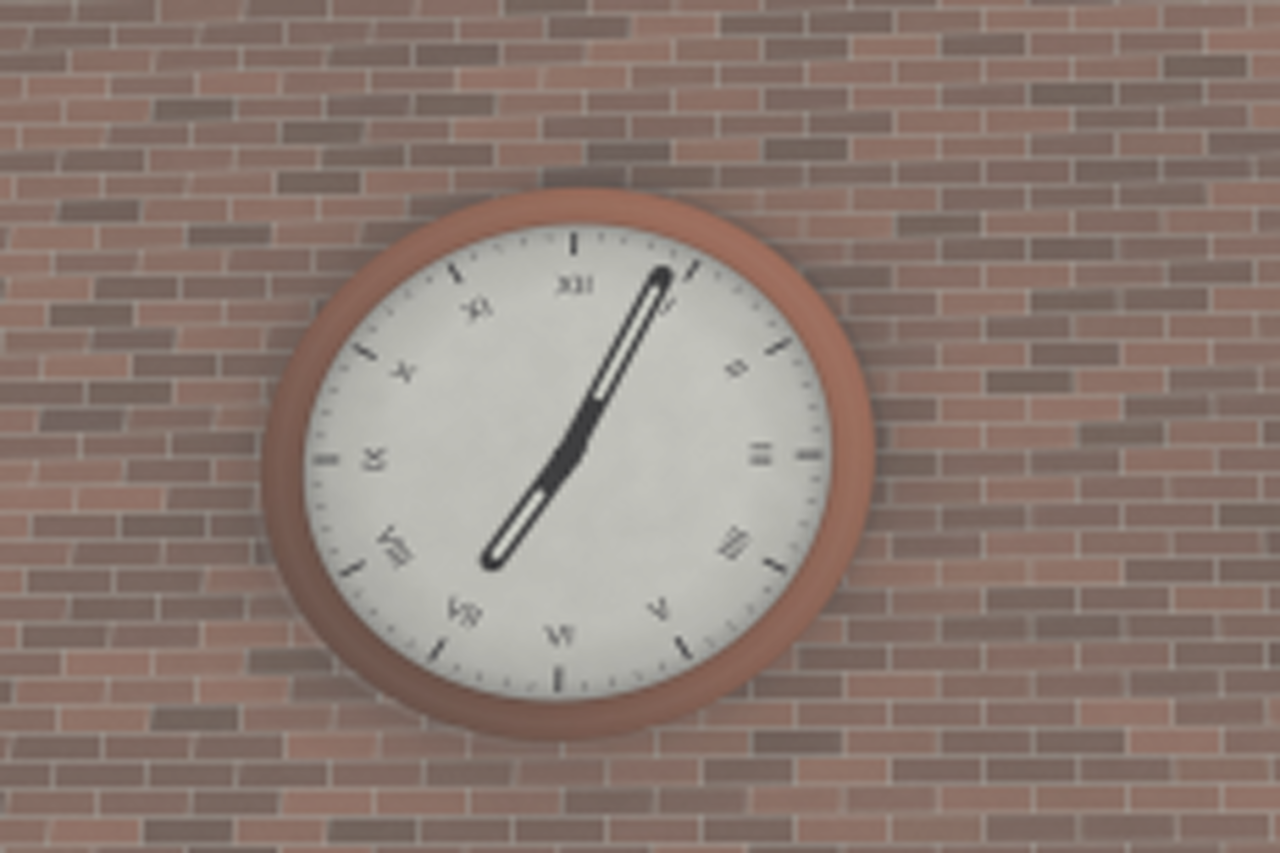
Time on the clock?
7:04
